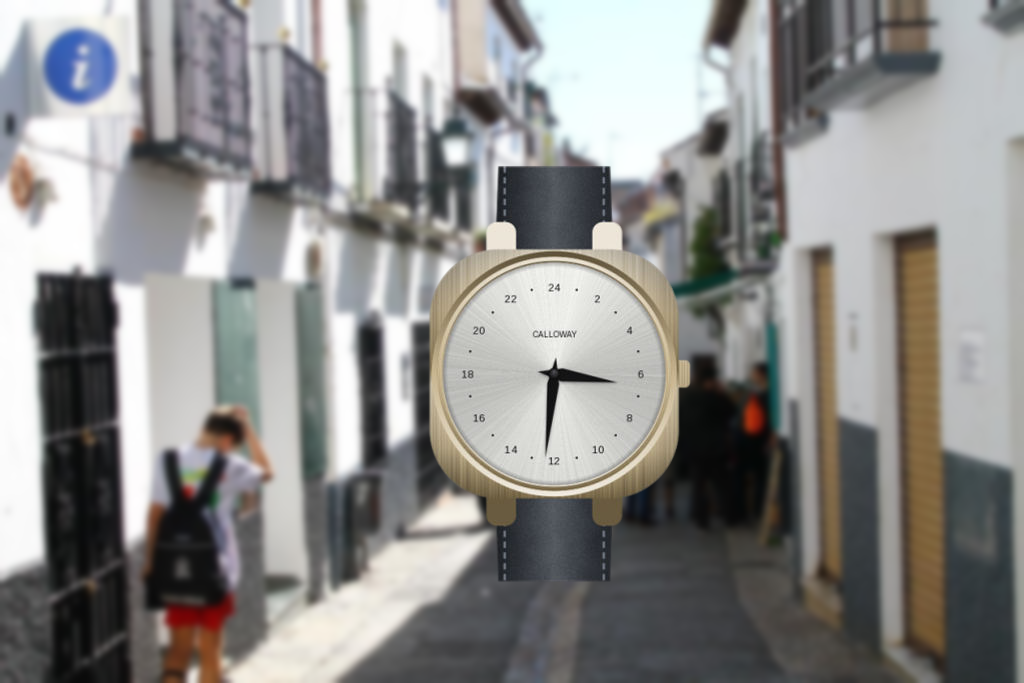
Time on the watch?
6:31
